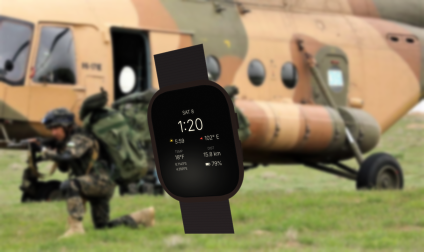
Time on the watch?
1:20
